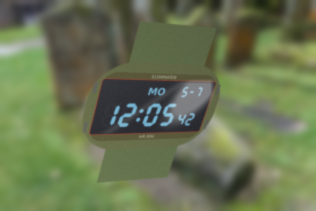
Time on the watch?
12:05:42
